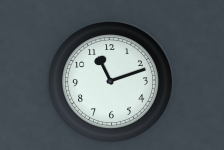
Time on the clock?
11:12
